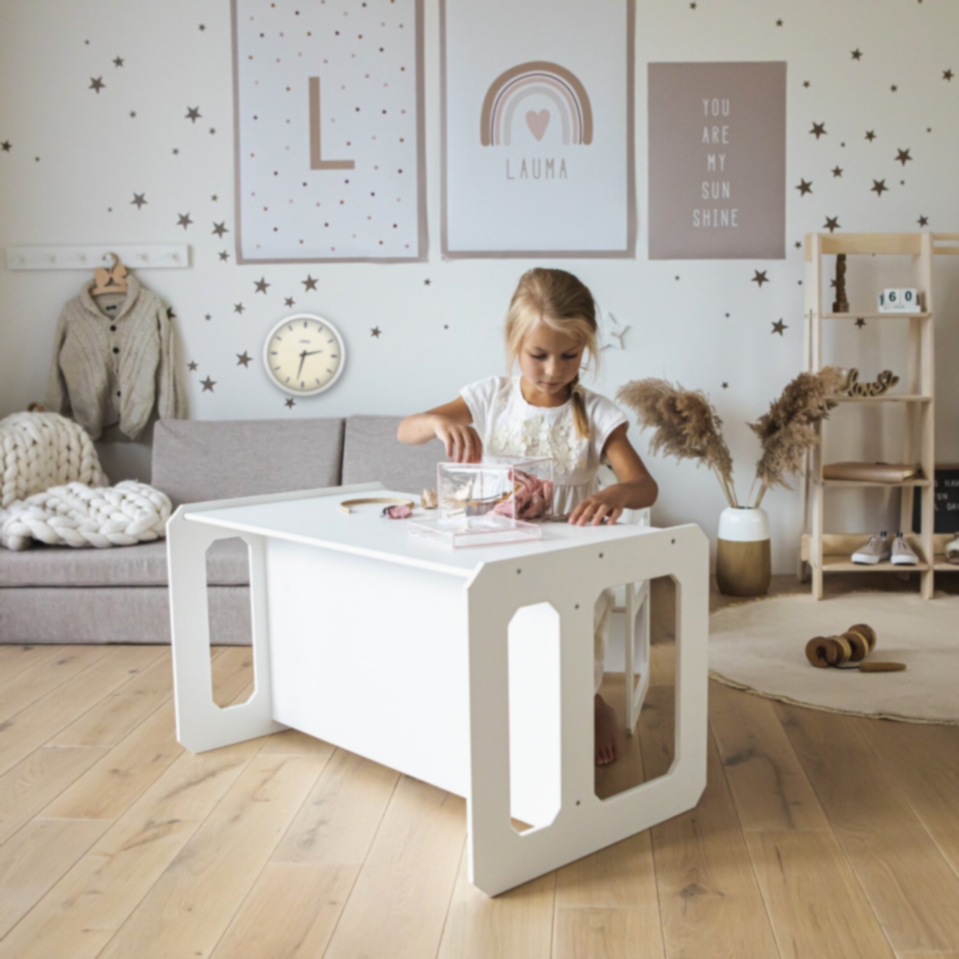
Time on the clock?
2:32
